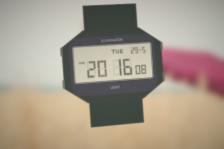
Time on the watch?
20:16:08
